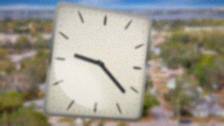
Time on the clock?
9:22
